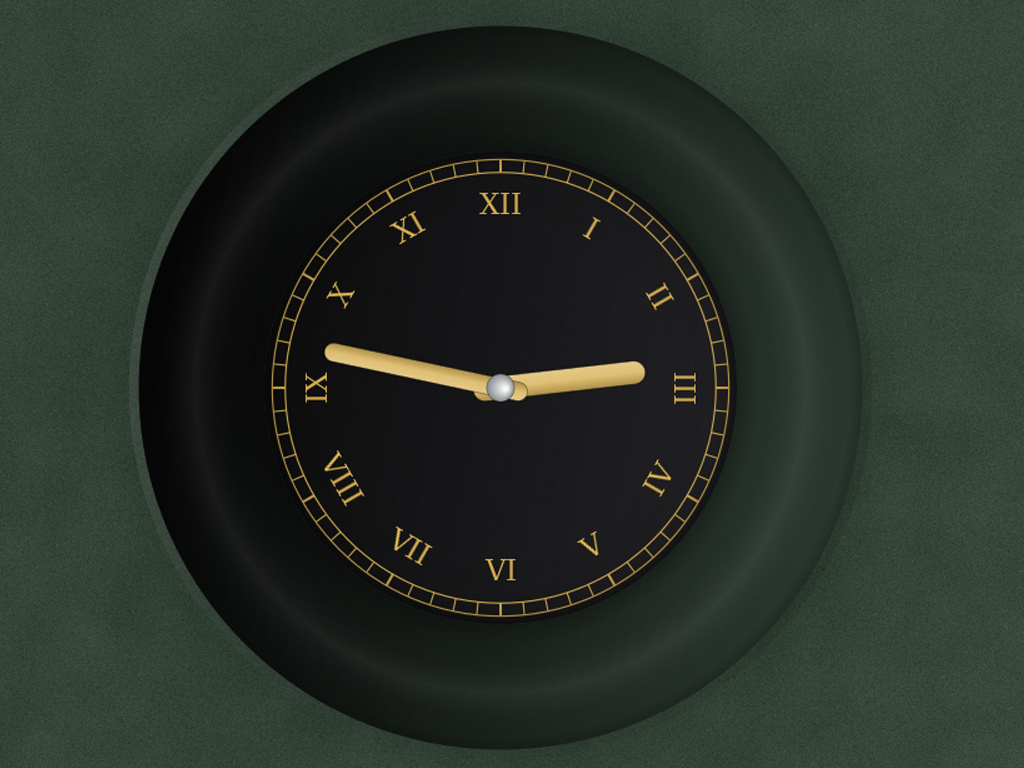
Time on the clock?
2:47
